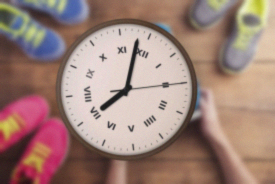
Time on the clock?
6:58:10
